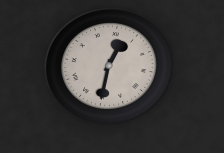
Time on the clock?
12:30
